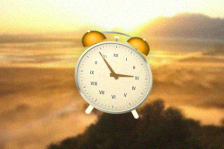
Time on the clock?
2:54
